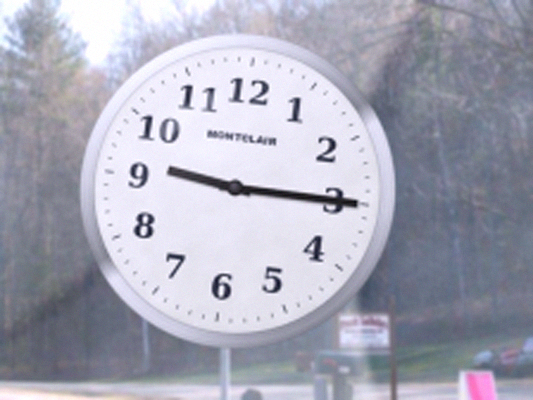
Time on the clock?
9:15
